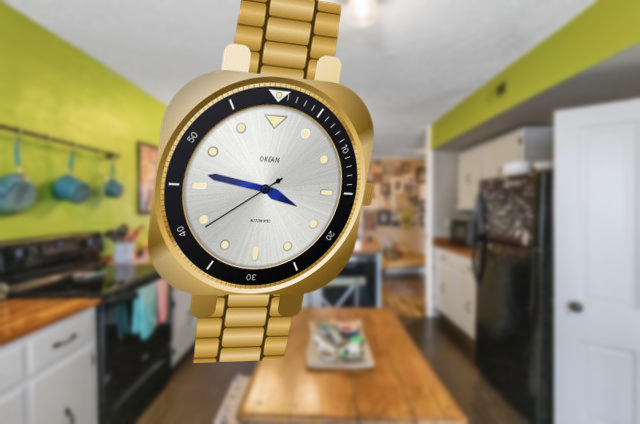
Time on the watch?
3:46:39
